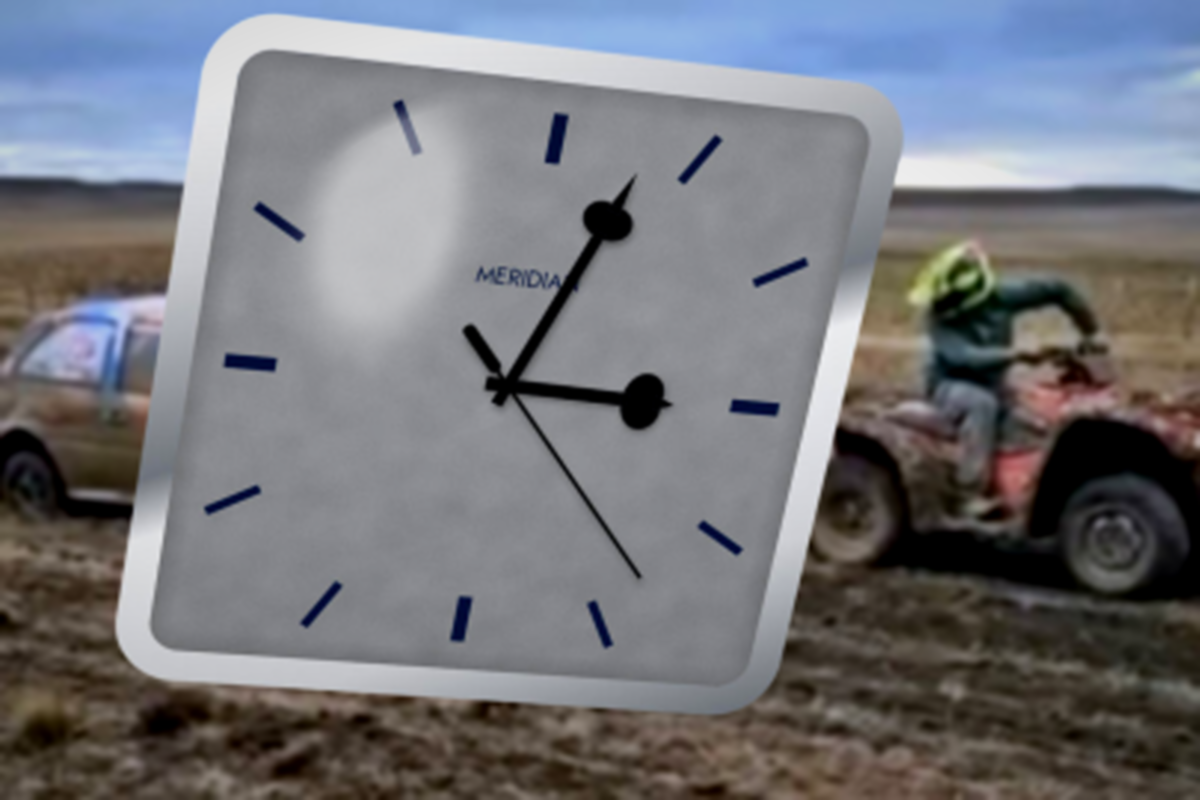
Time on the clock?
3:03:23
